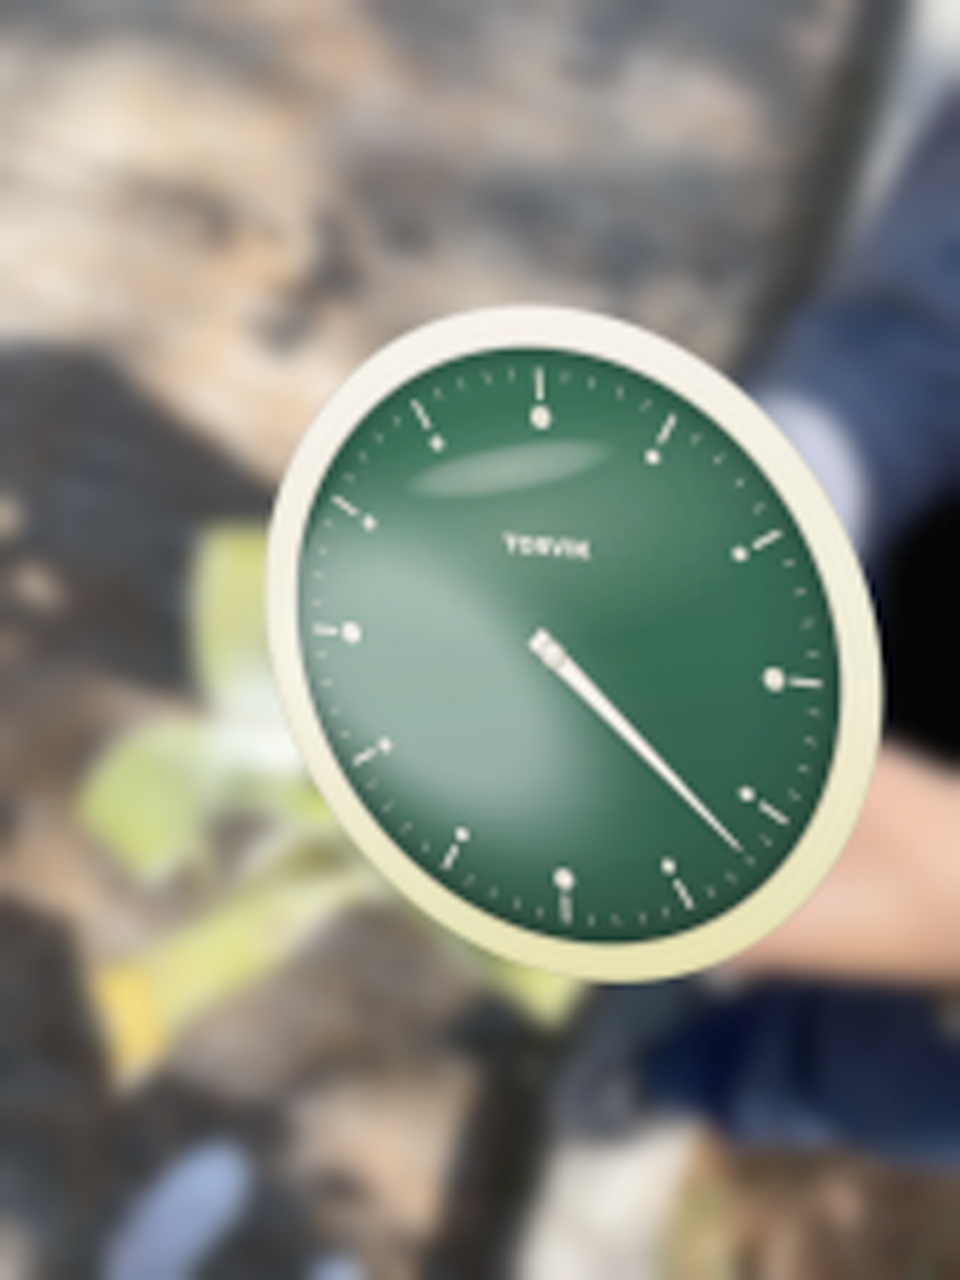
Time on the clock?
4:22
